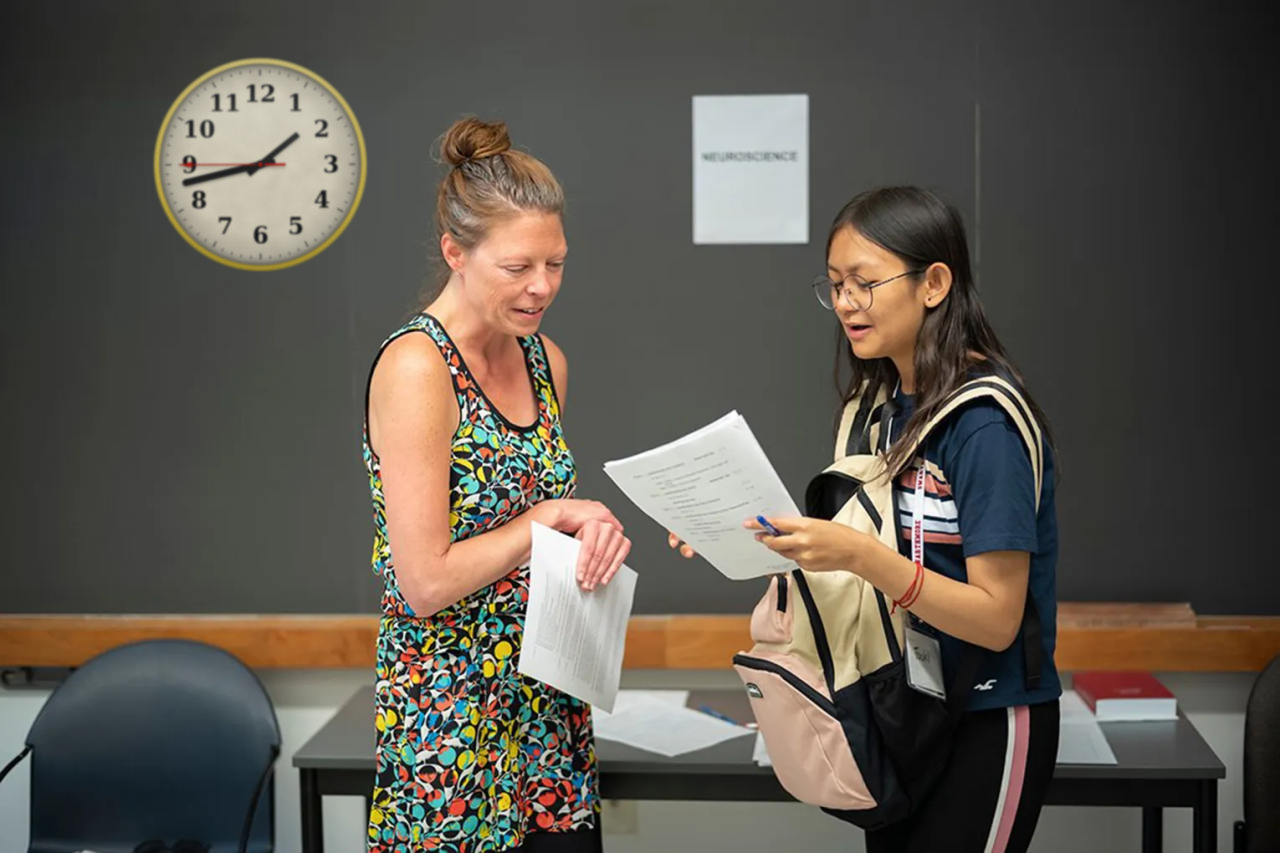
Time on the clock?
1:42:45
